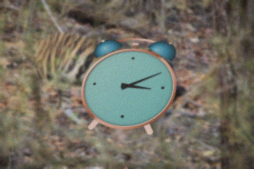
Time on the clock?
3:10
